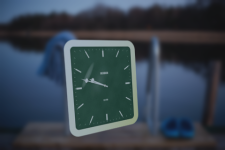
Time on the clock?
9:48
